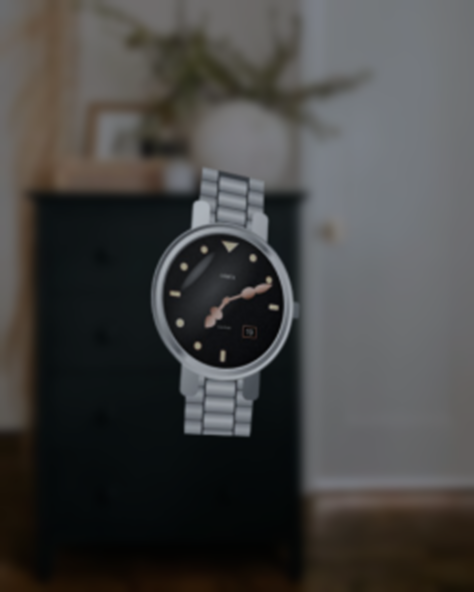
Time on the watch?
7:11
